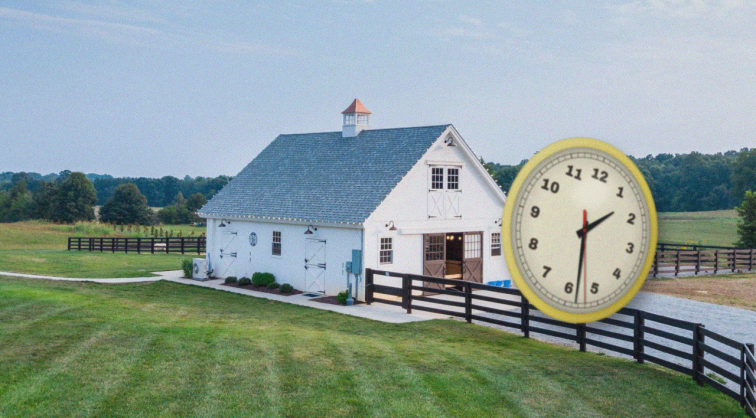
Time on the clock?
1:28:27
